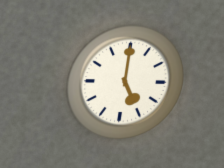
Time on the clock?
5:00
